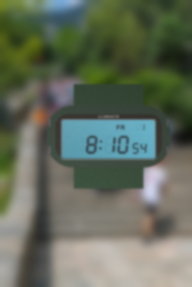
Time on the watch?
8:10:54
